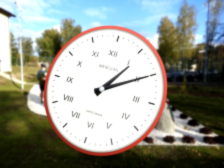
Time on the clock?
1:10
